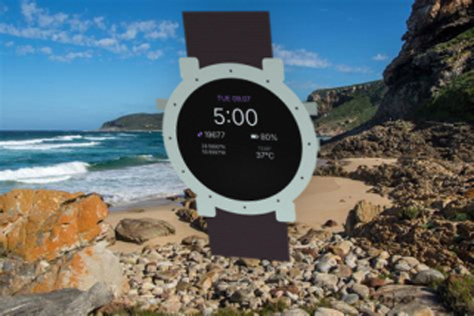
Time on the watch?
5:00
